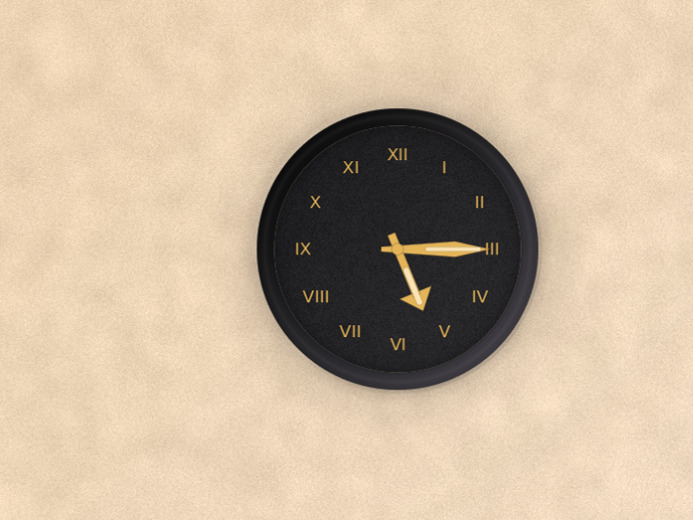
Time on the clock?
5:15
